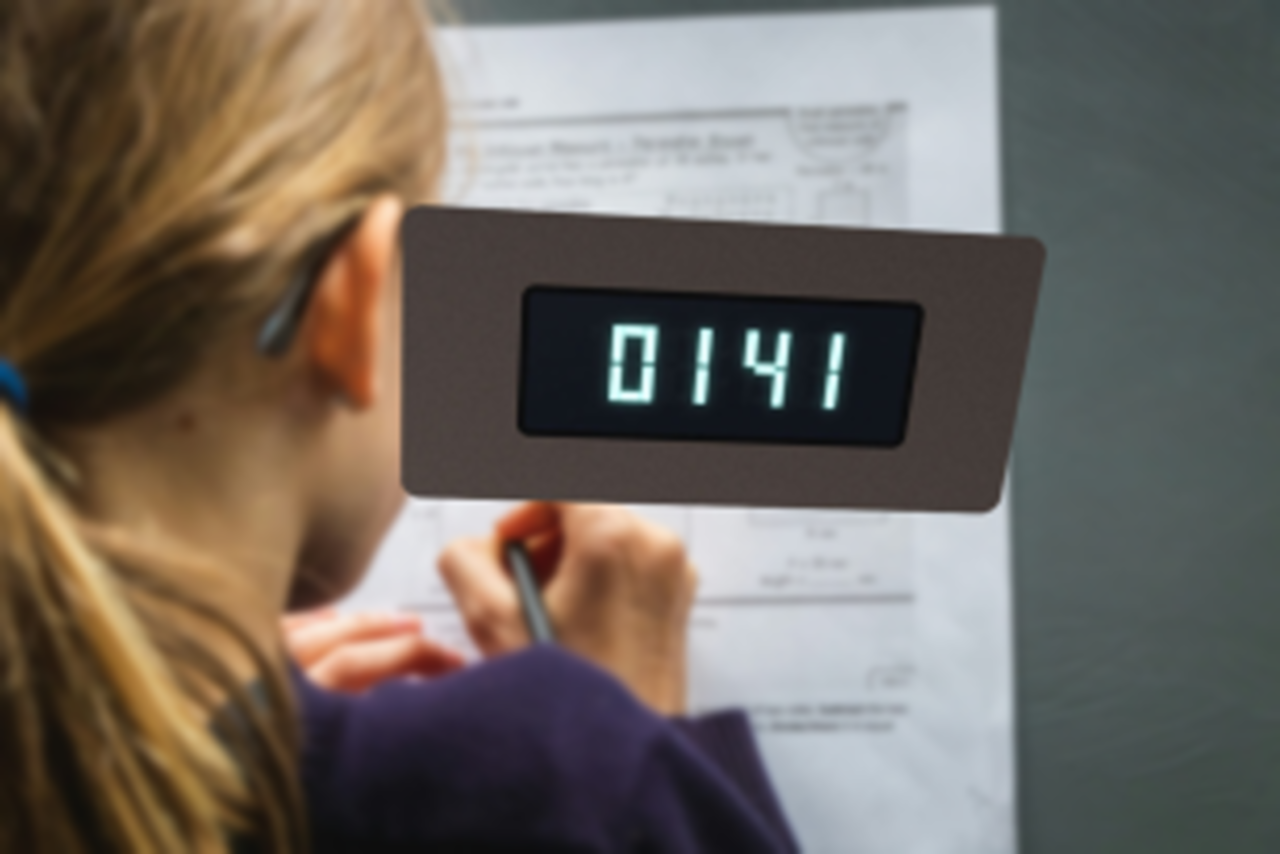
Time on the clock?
1:41
